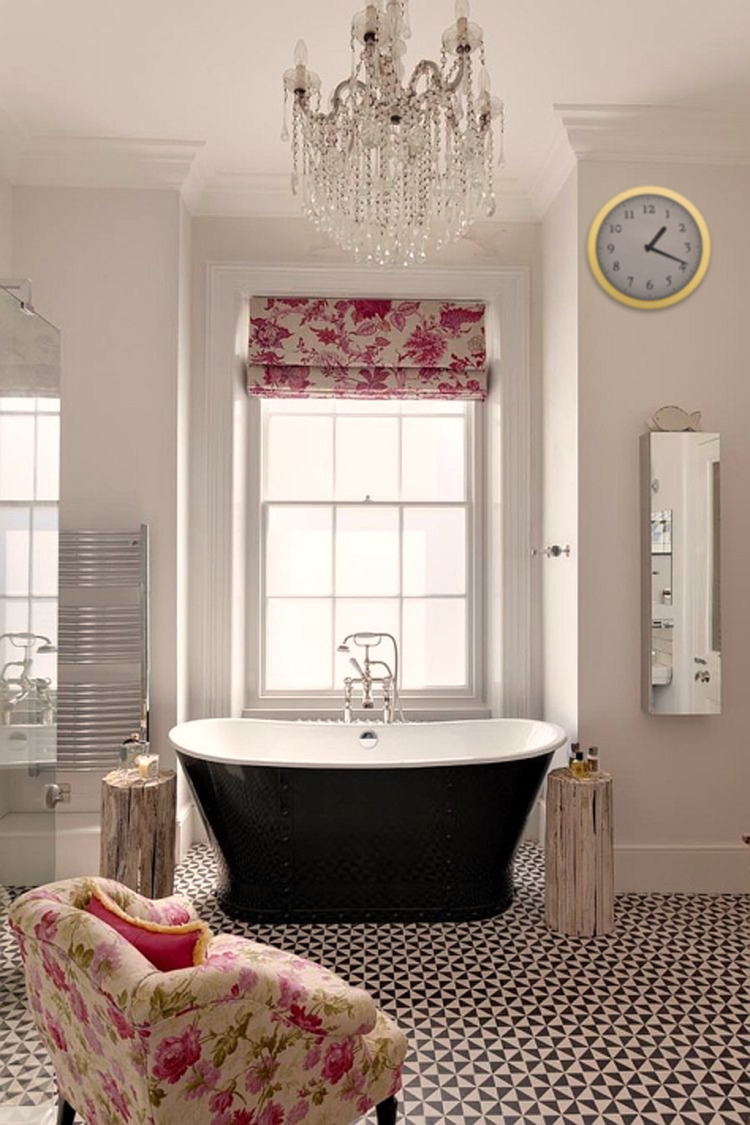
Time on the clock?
1:19
